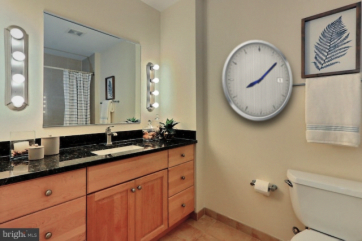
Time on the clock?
8:08
